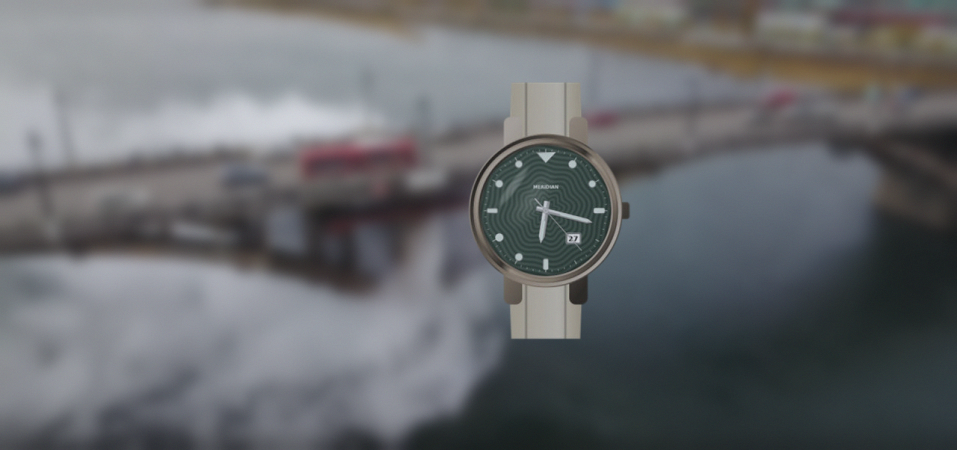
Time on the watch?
6:17:23
